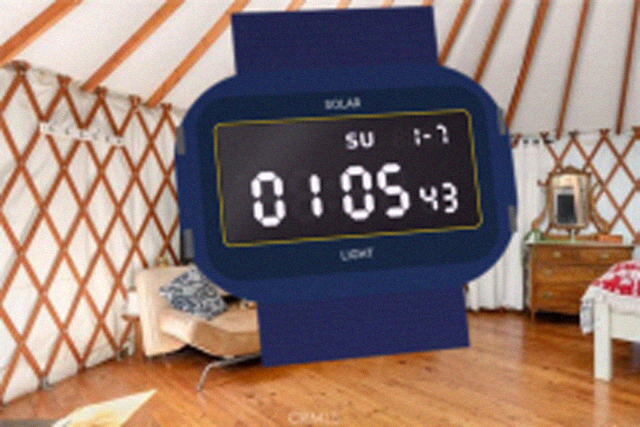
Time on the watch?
1:05:43
